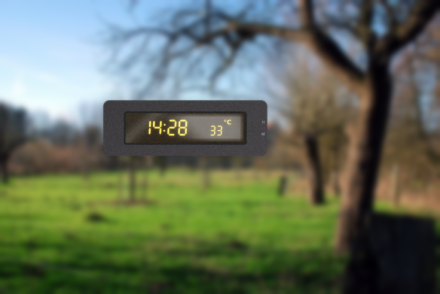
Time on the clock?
14:28
